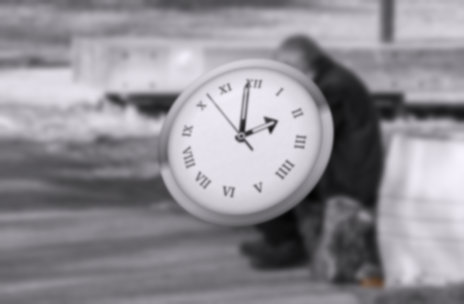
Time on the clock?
1:58:52
